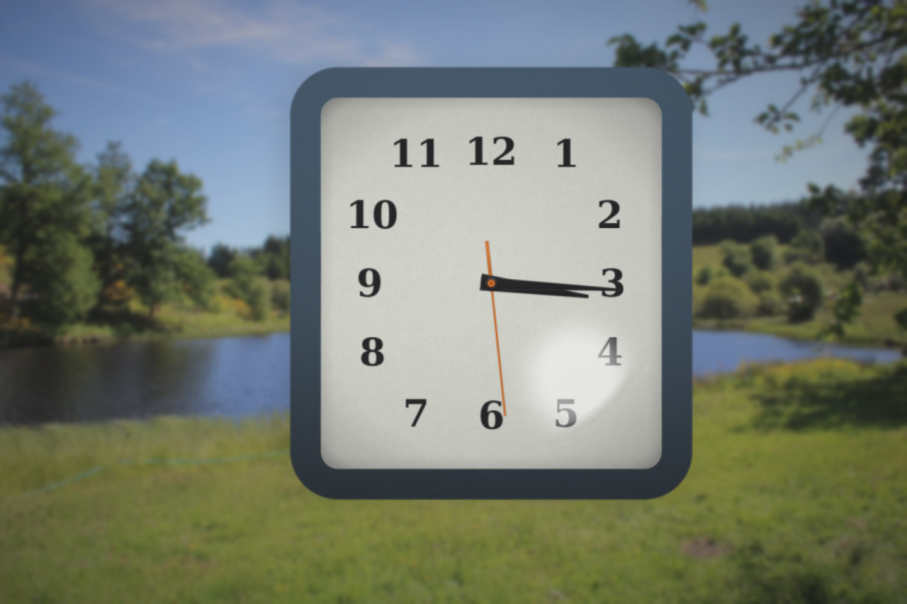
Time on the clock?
3:15:29
